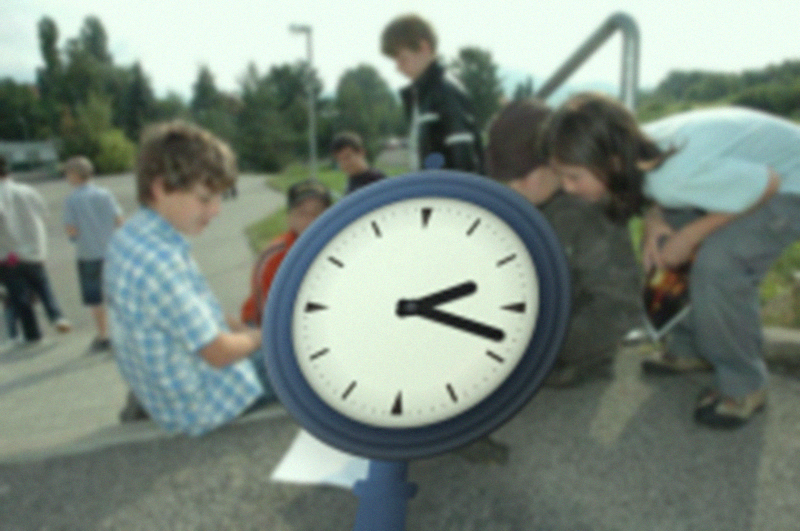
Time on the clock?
2:18
